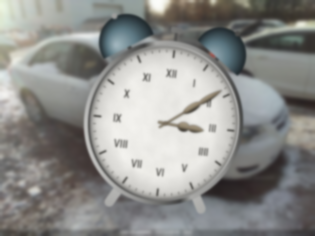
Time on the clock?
3:09
